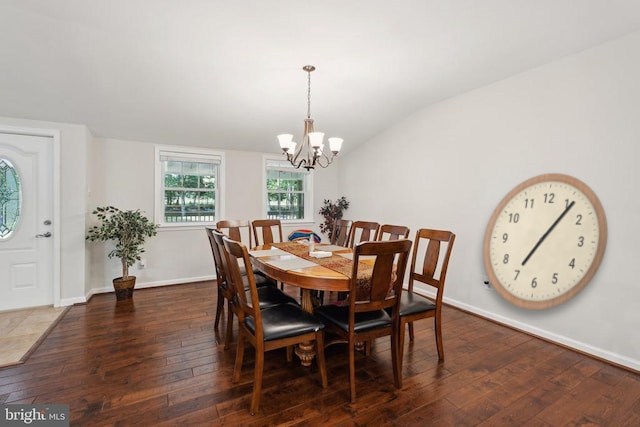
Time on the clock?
7:06
